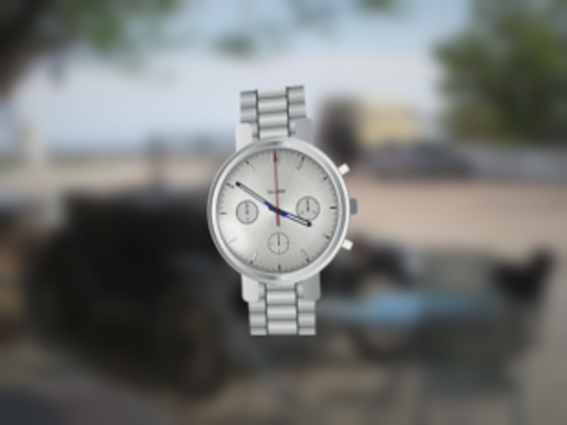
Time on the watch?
3:51
